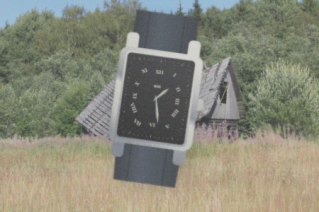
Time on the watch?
1:28
